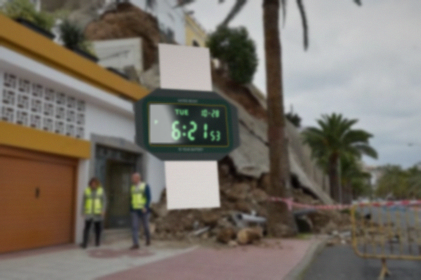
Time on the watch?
6:21
